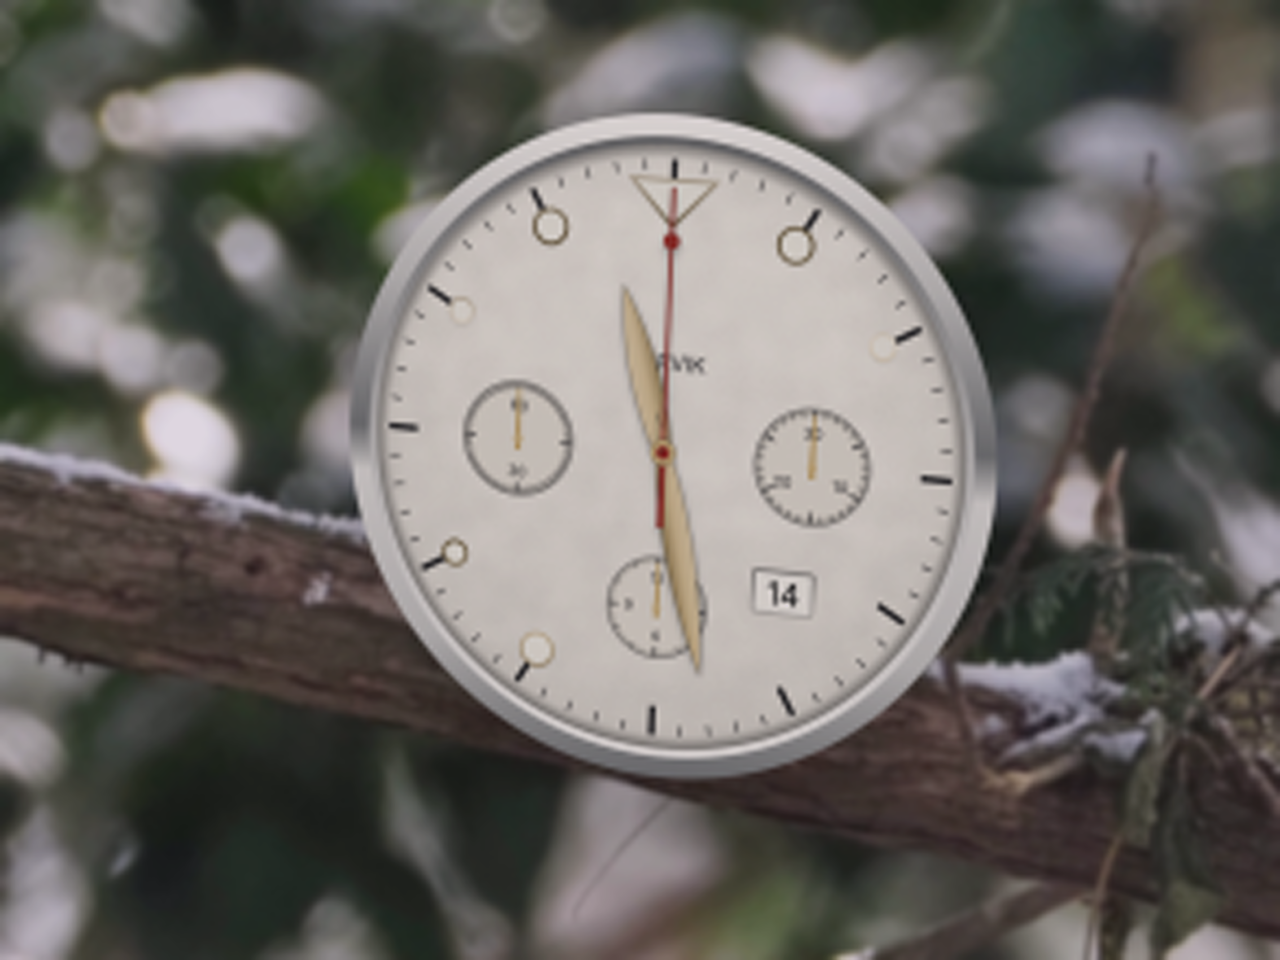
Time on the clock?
11:28
